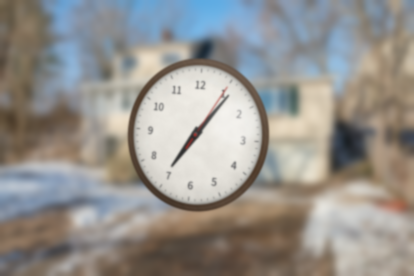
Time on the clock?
7:06:05
